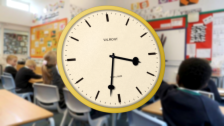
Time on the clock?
3:32
